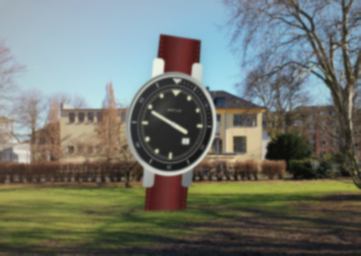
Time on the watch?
3:49
